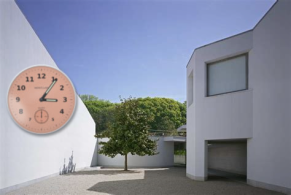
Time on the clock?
3:06
